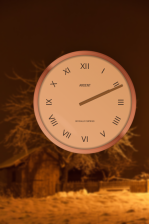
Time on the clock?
2:11
